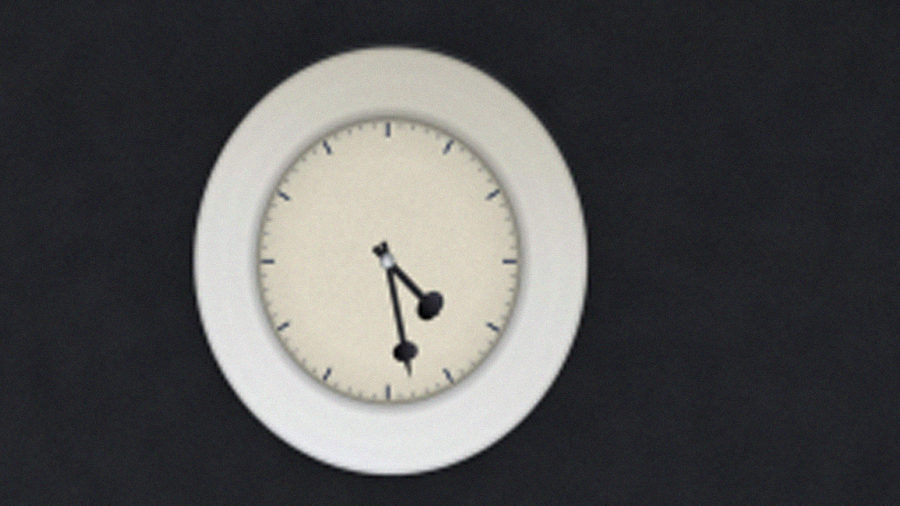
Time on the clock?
4:28
